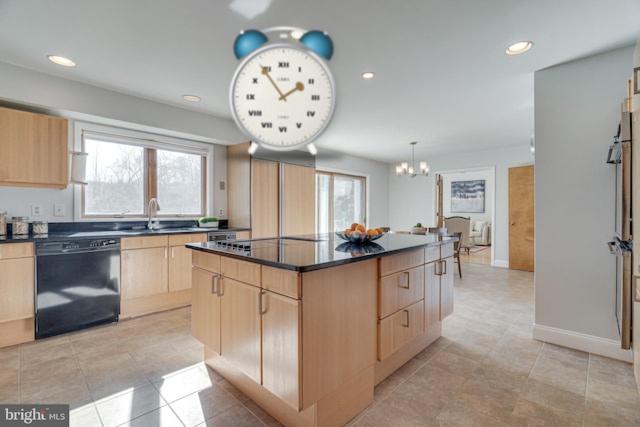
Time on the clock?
1:54
